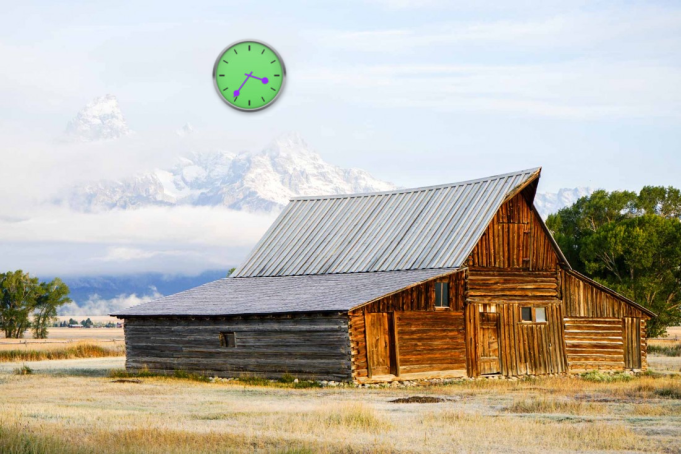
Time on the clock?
3:36
